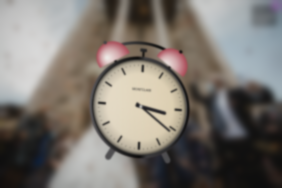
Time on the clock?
3:21
